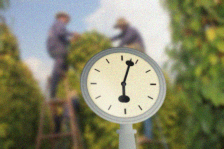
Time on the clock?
6:03
